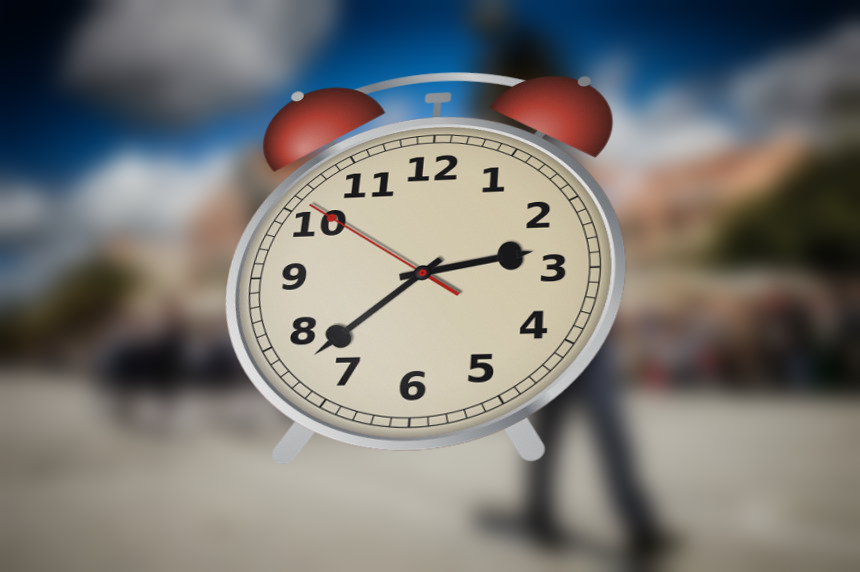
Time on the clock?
2:37:51
